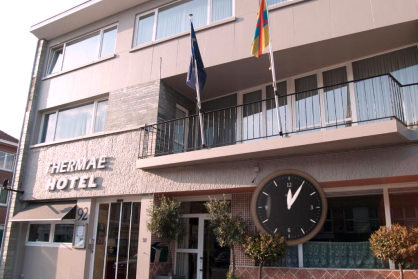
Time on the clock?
12:05
